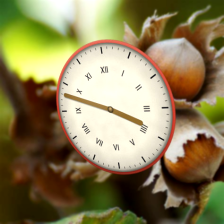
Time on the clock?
3:48
